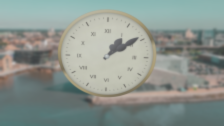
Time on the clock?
1:09
